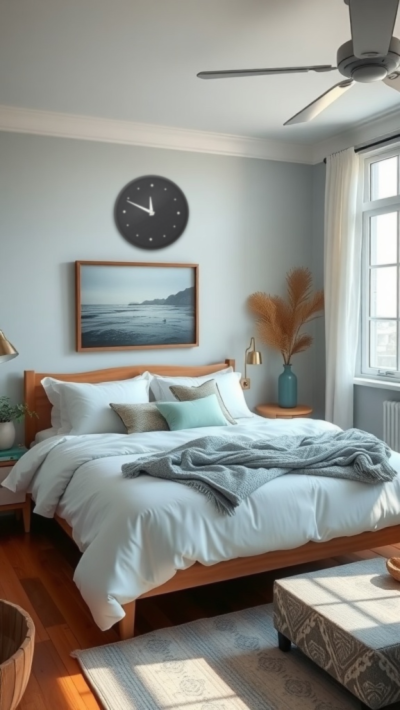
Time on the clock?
11:49
